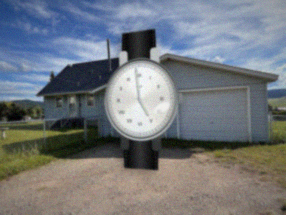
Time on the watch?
4:59
